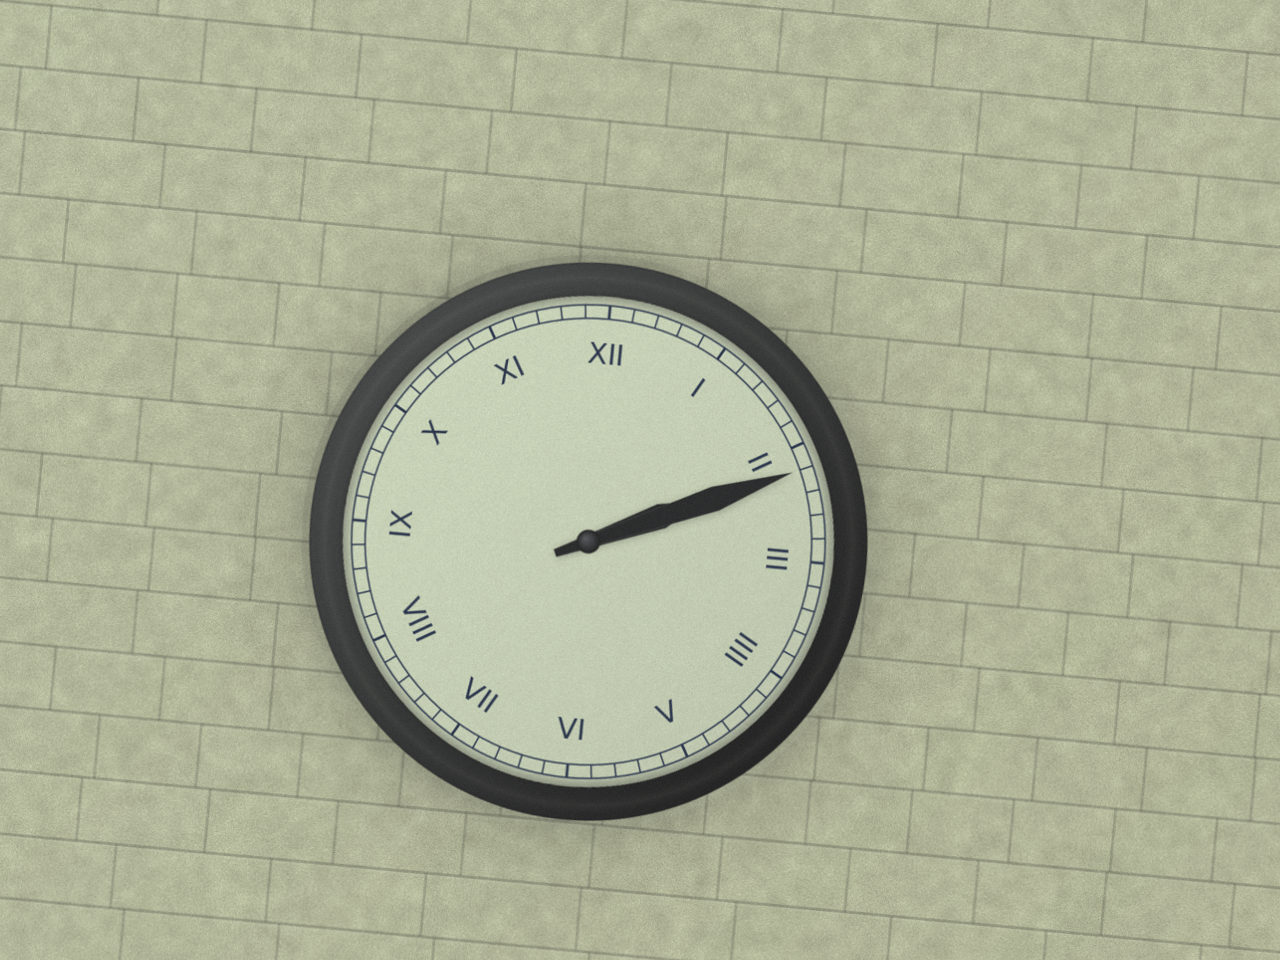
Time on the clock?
2:11
